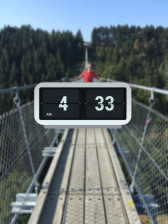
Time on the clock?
4:33
